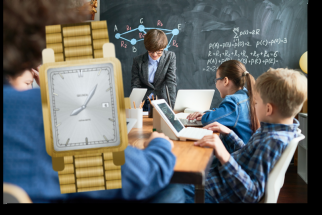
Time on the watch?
8:06
